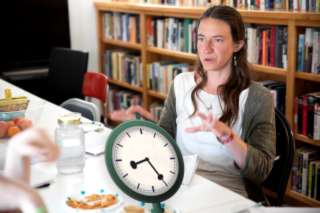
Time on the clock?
8:25
